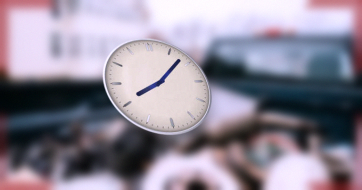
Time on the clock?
8:08
